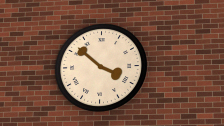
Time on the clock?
3:52
